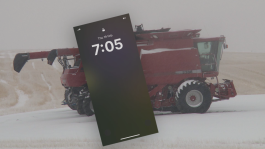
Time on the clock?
7:05
